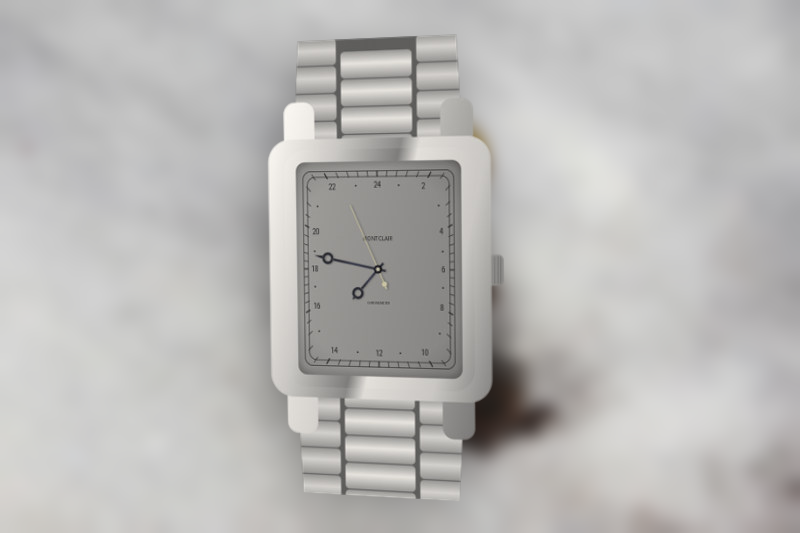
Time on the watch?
14:46:56
